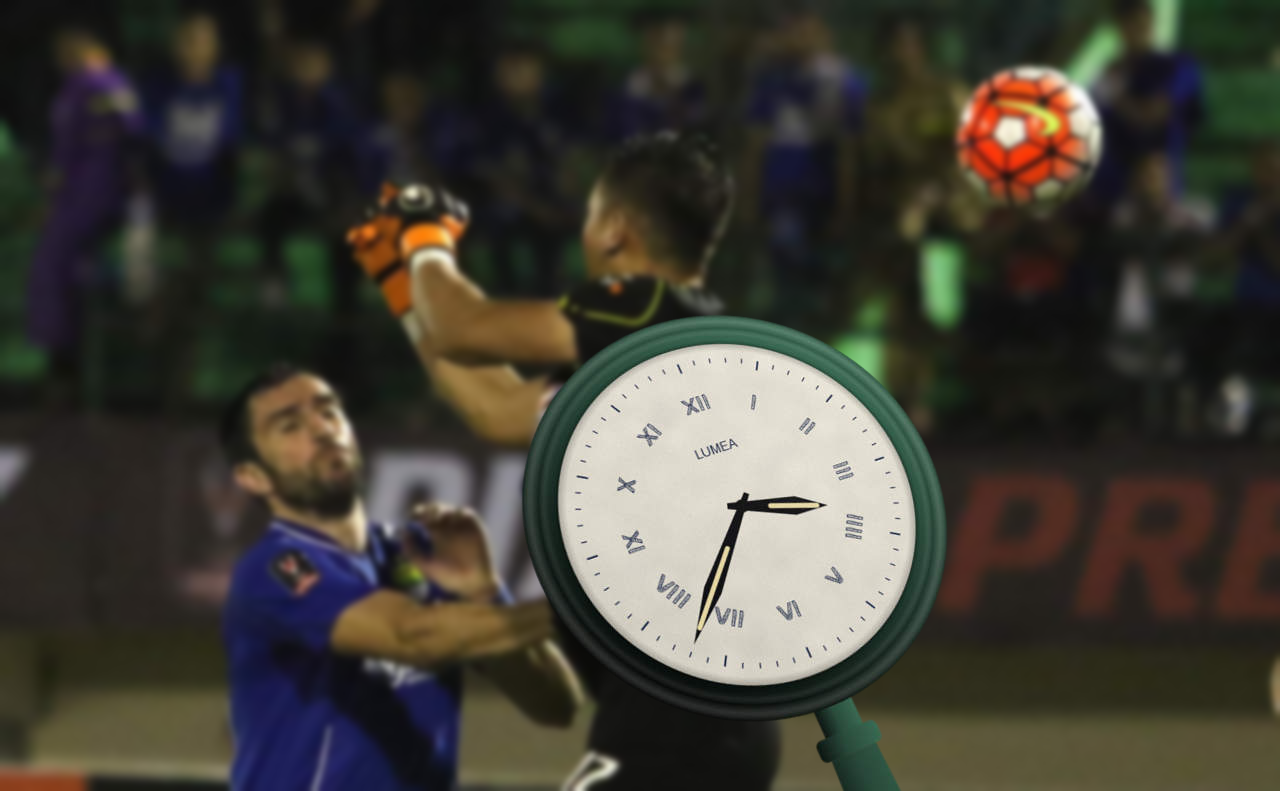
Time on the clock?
3:37
